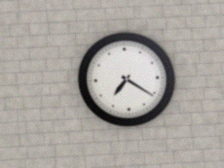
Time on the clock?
7:21
